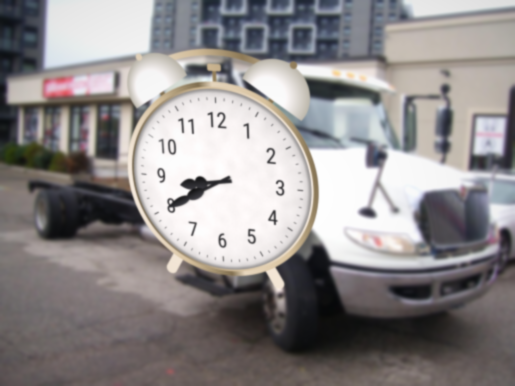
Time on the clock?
8:40
